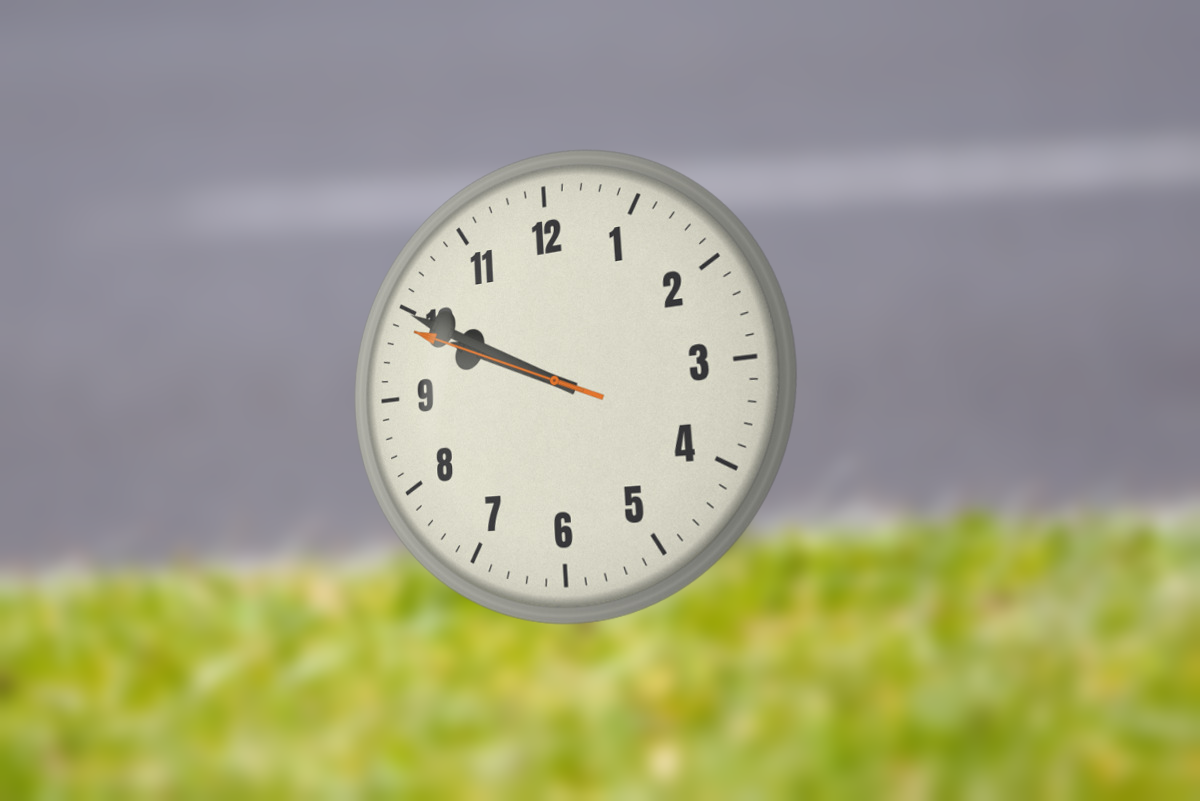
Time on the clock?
9:49:49
